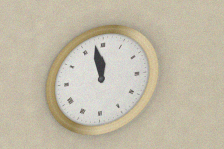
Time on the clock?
11:58
